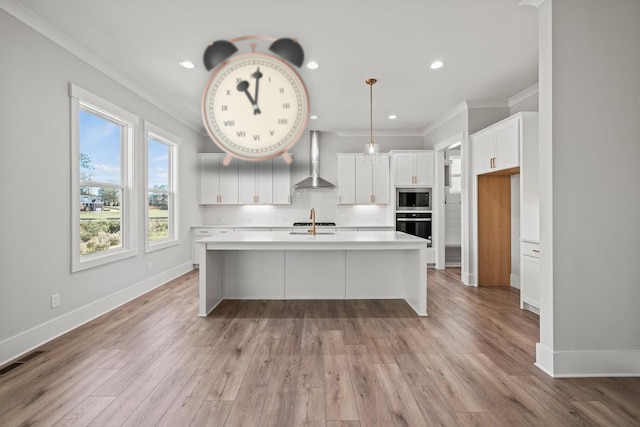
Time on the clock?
11:01
